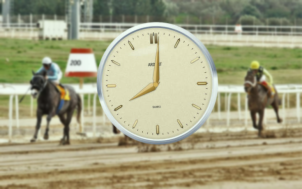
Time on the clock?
8:01
